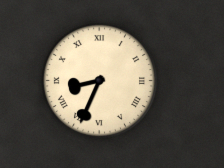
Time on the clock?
8:34
